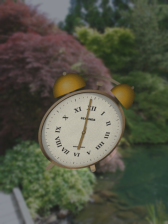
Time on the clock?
5:59
